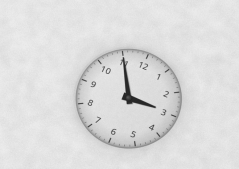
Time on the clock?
2:55
